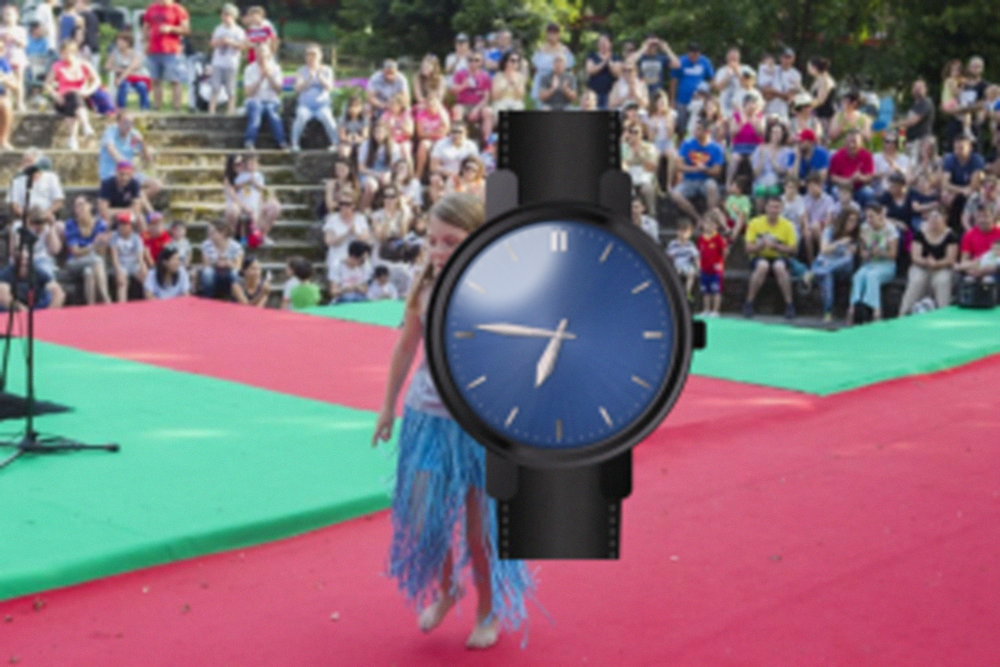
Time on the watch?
6:46
